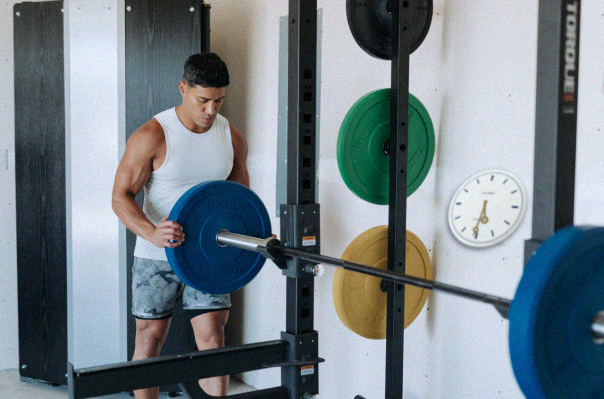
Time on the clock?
5:31
